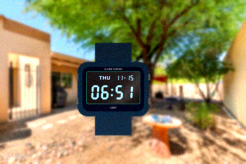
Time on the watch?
6:51
